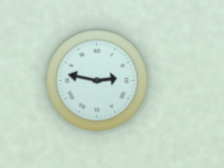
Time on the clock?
2:47
